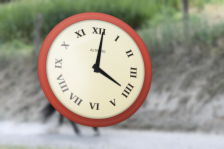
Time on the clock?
4:01
